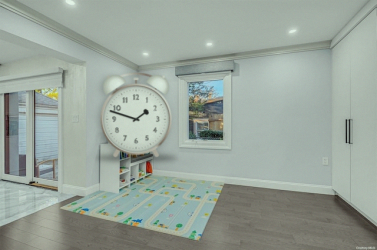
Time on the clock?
1:48
